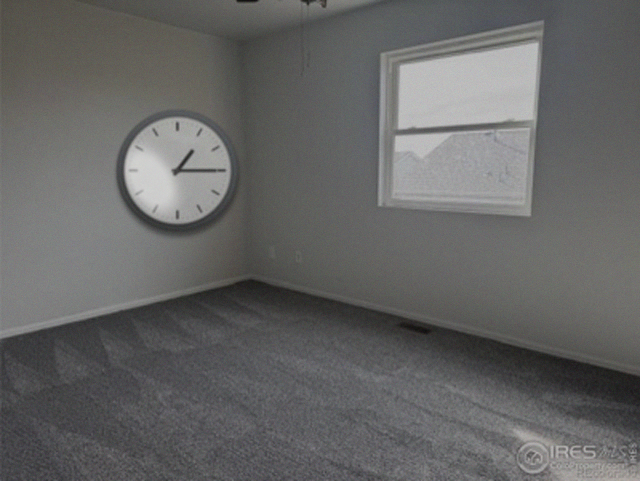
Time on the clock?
1:15
